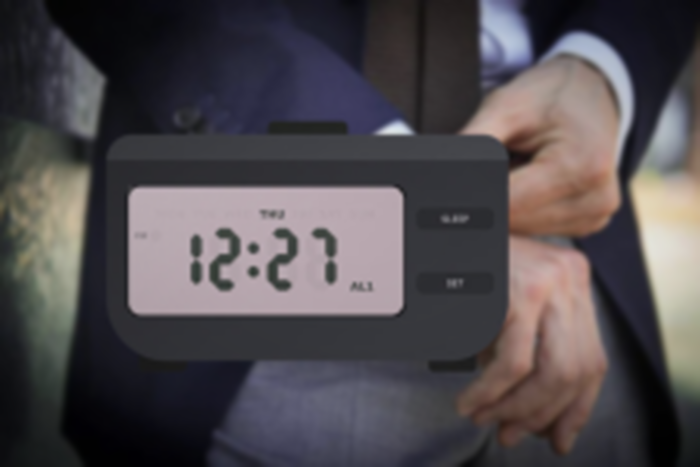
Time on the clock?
12:27
